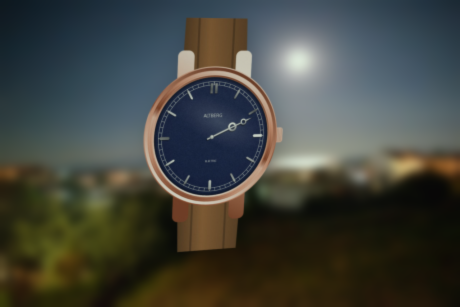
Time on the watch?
2:11
